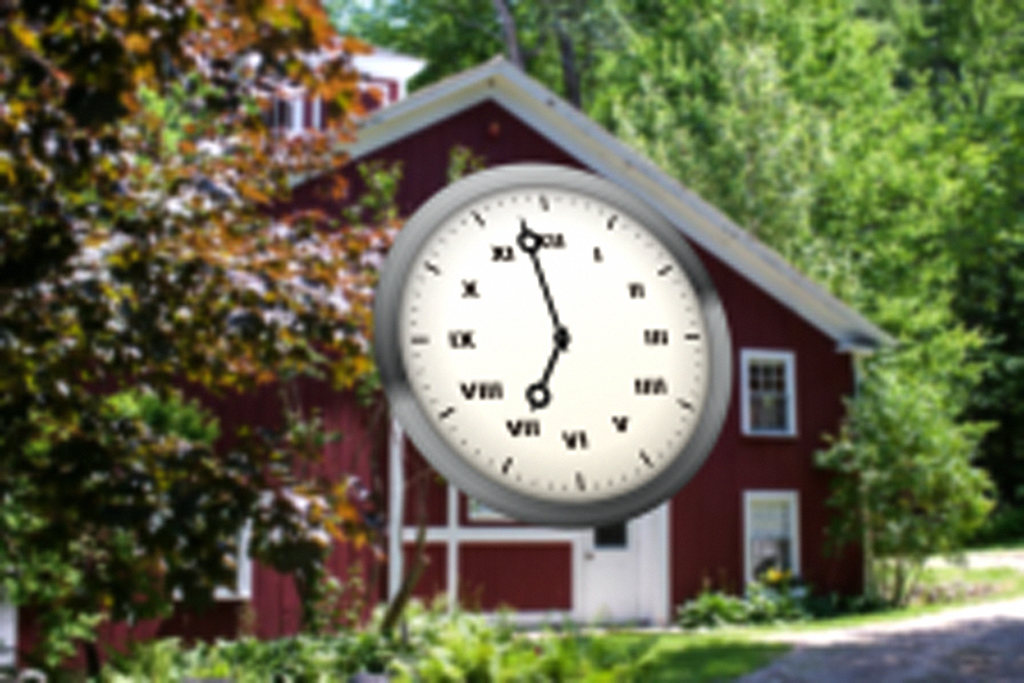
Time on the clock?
6:58
